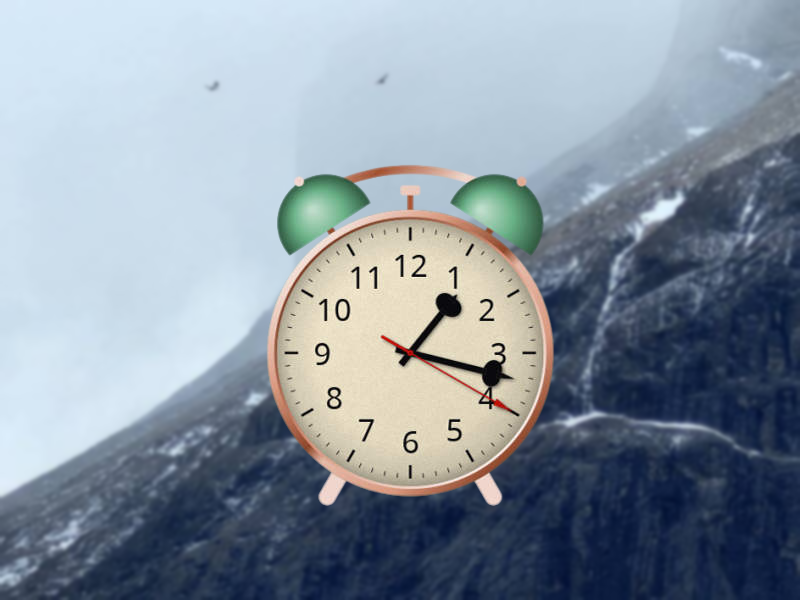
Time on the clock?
1:17:20
